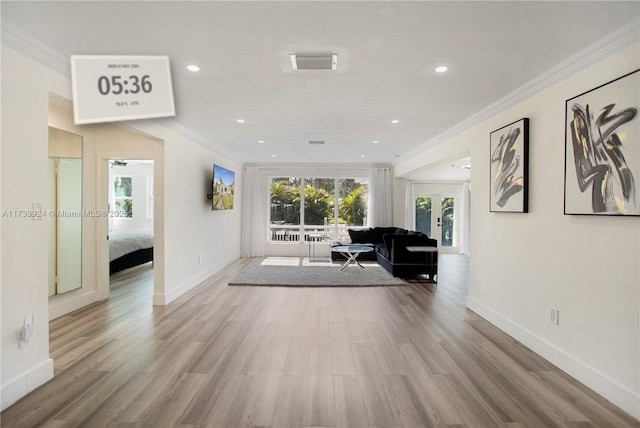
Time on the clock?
5:36
